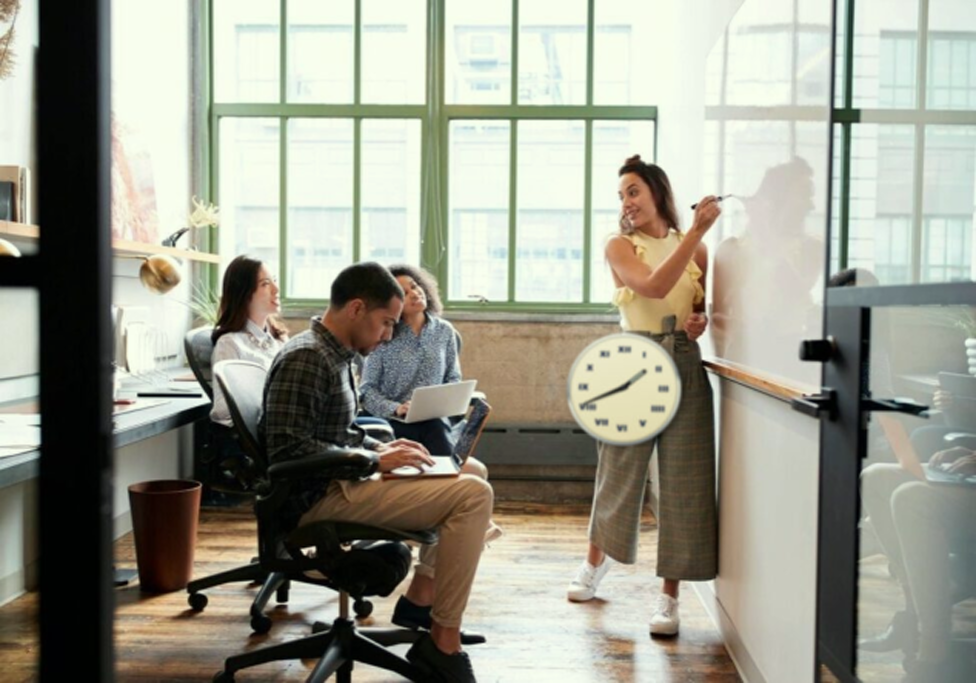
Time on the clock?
1:41
